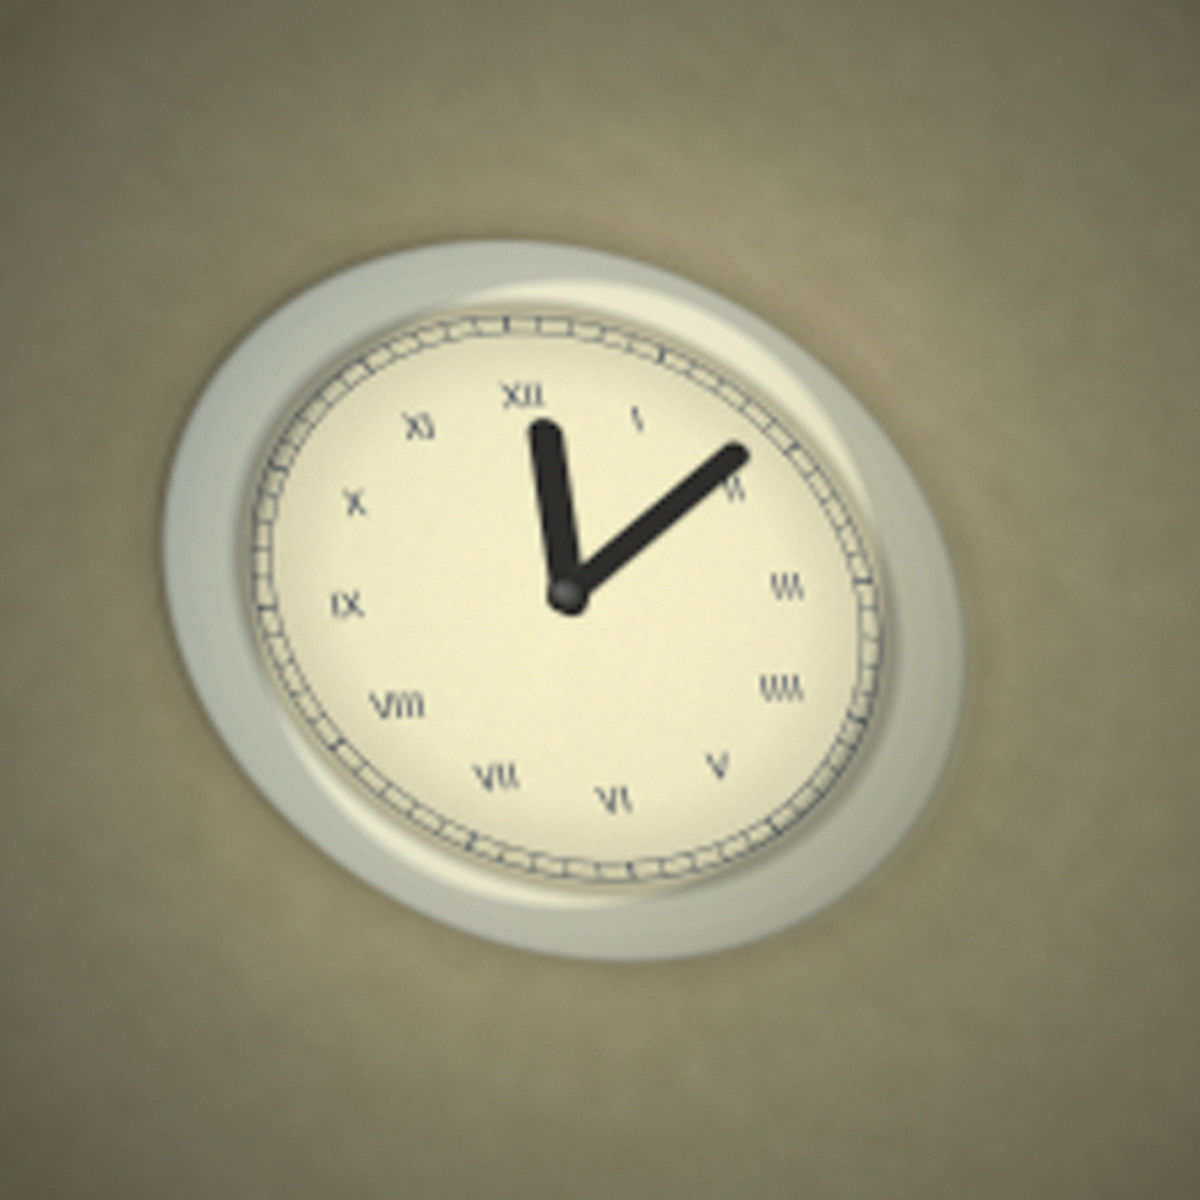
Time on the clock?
12:09
